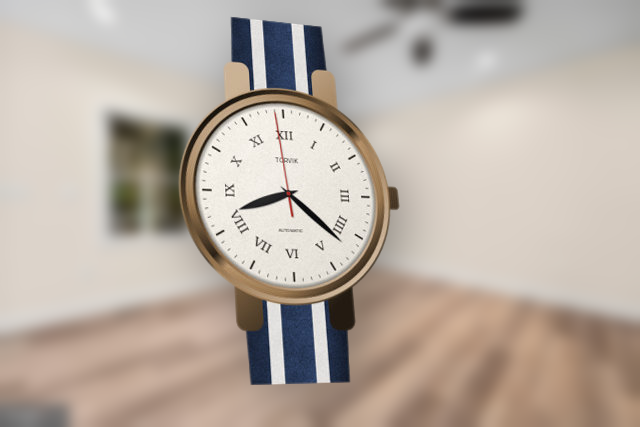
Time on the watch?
8:21:59
